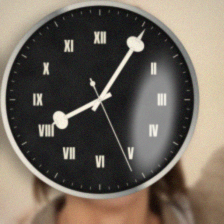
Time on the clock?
8:05:26
